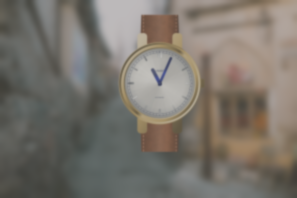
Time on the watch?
11:04
